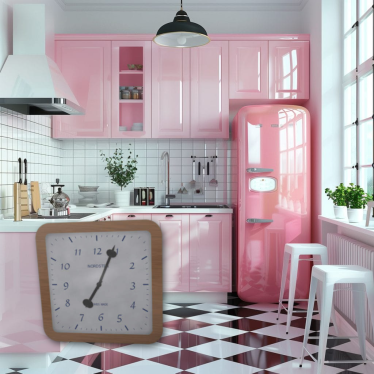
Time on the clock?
7:04
